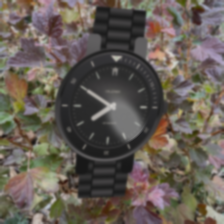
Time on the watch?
7:50
